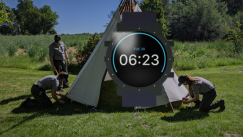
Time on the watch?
6:23
